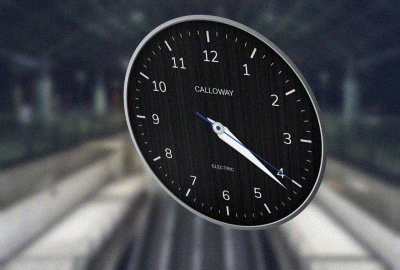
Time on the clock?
4:21:20
